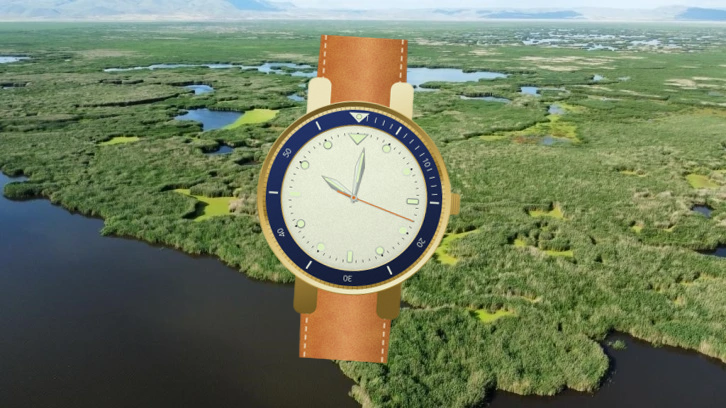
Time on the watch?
10:01:18
